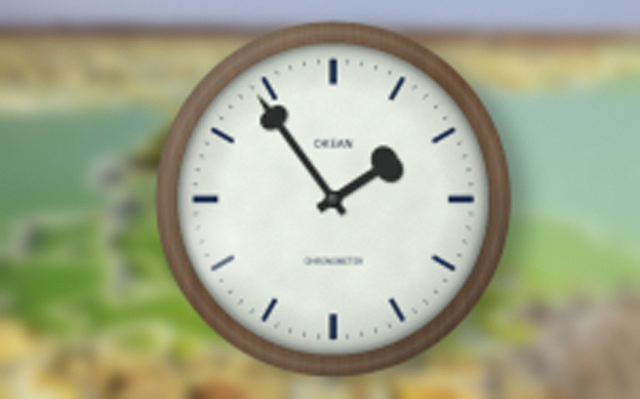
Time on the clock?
1:54
